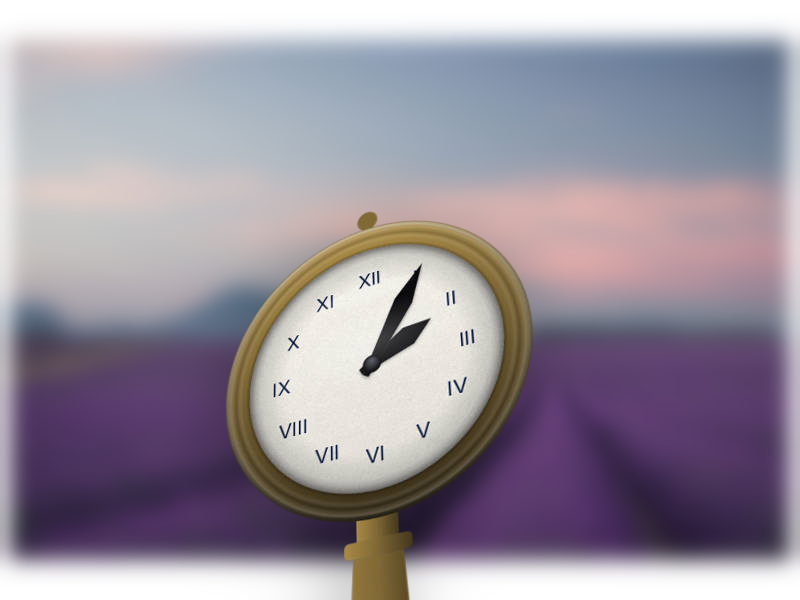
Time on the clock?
2:05
